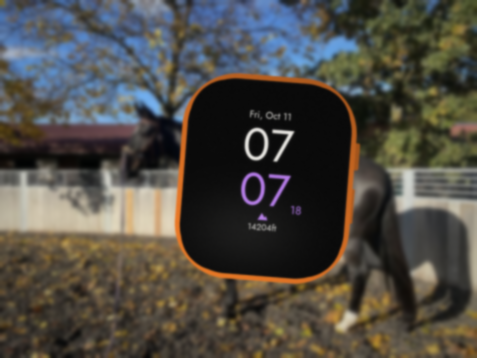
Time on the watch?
7:07:18
